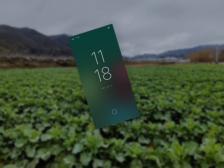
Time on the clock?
11:18
